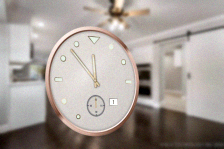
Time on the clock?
11:53
